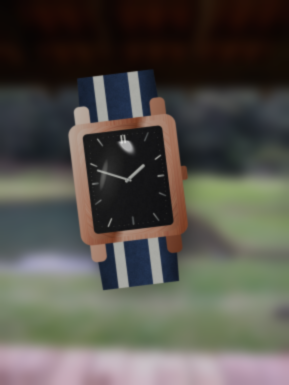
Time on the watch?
1:49
